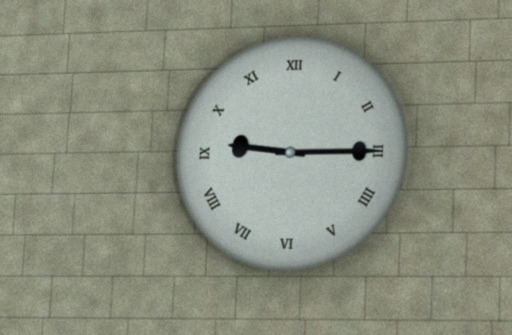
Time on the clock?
9:15
